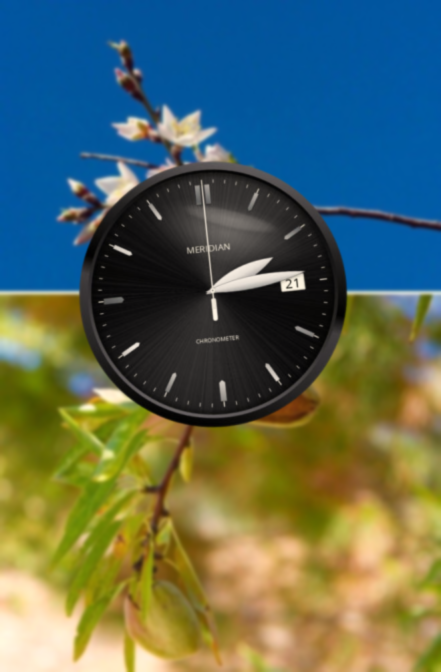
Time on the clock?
2:14:00
